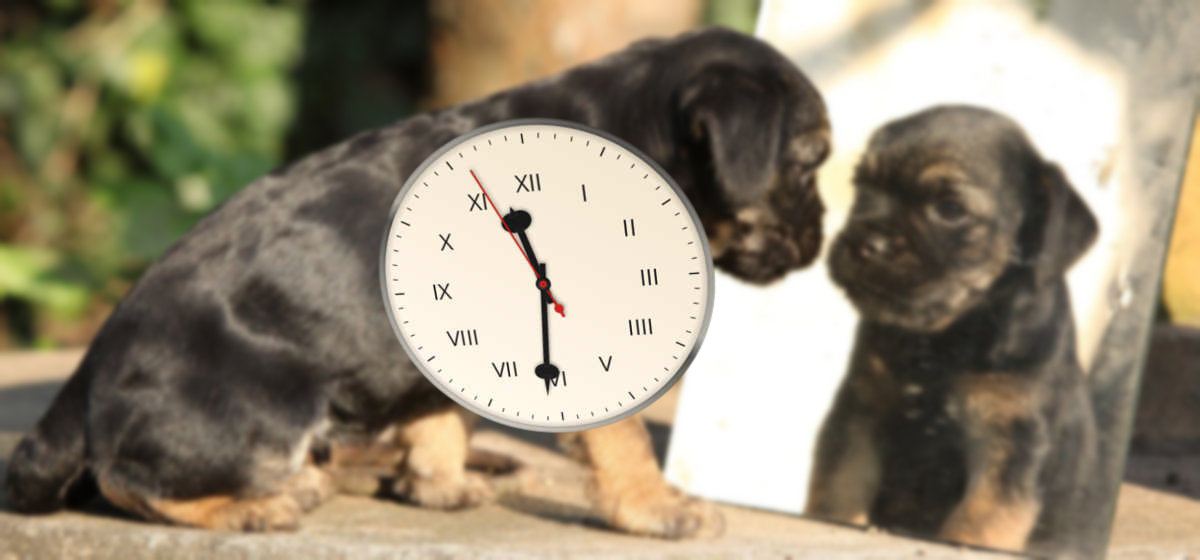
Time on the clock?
11:30:56
